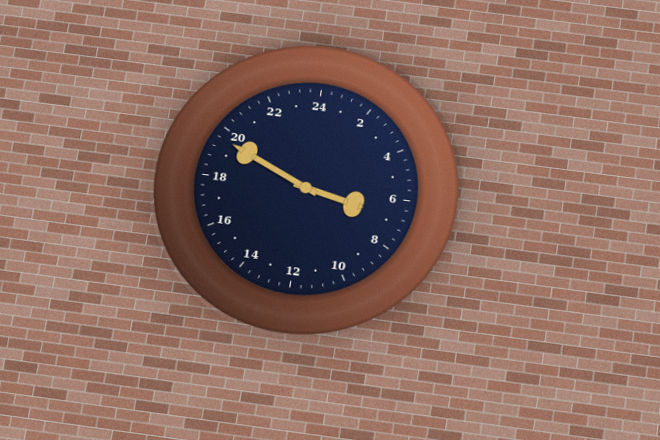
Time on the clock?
6:49
